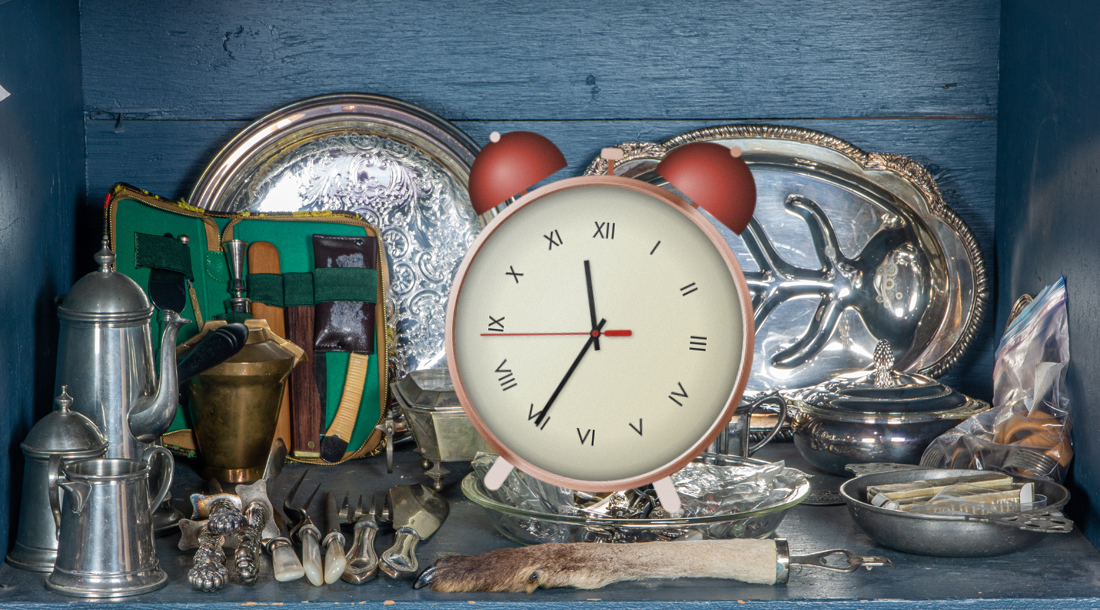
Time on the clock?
11:34:44
